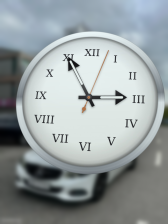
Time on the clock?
2:55:03
